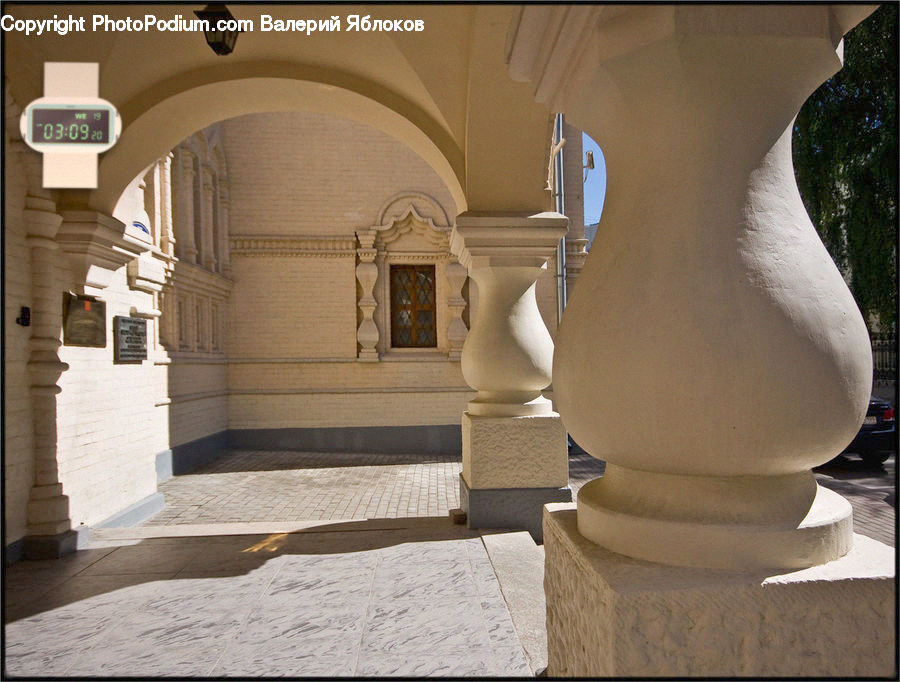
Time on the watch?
3:09
